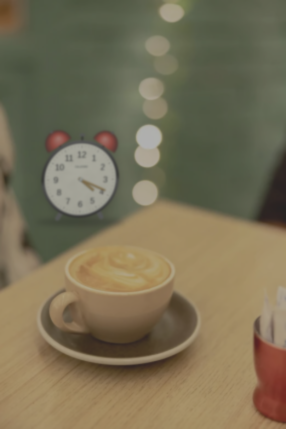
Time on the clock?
4:19
